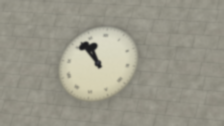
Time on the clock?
10:52
